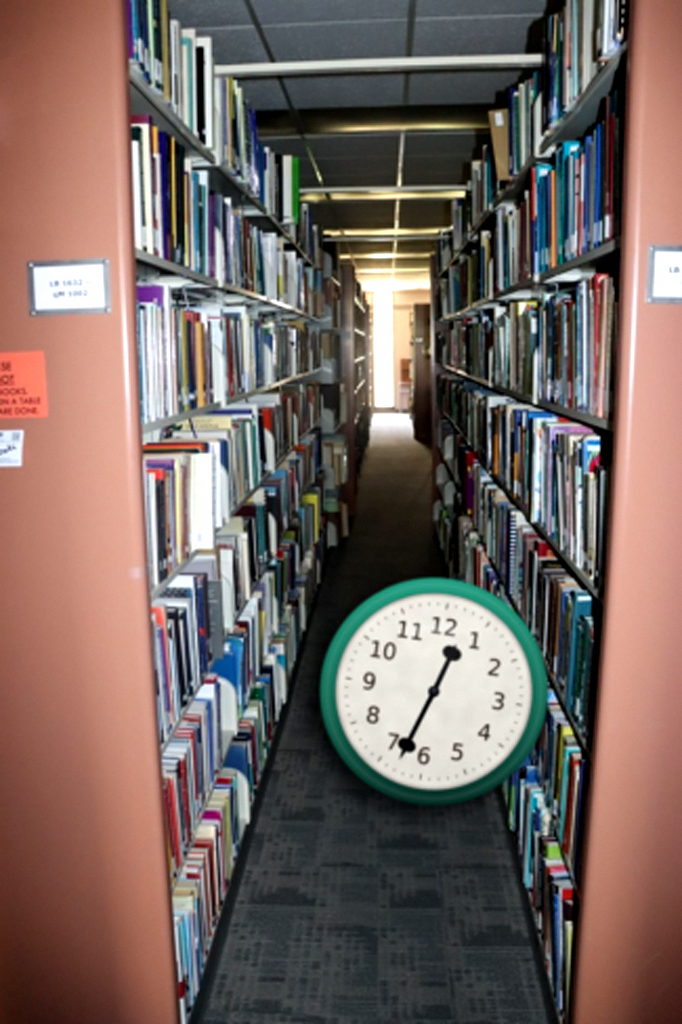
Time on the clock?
12:33
